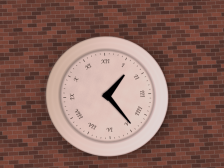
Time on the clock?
1:24
